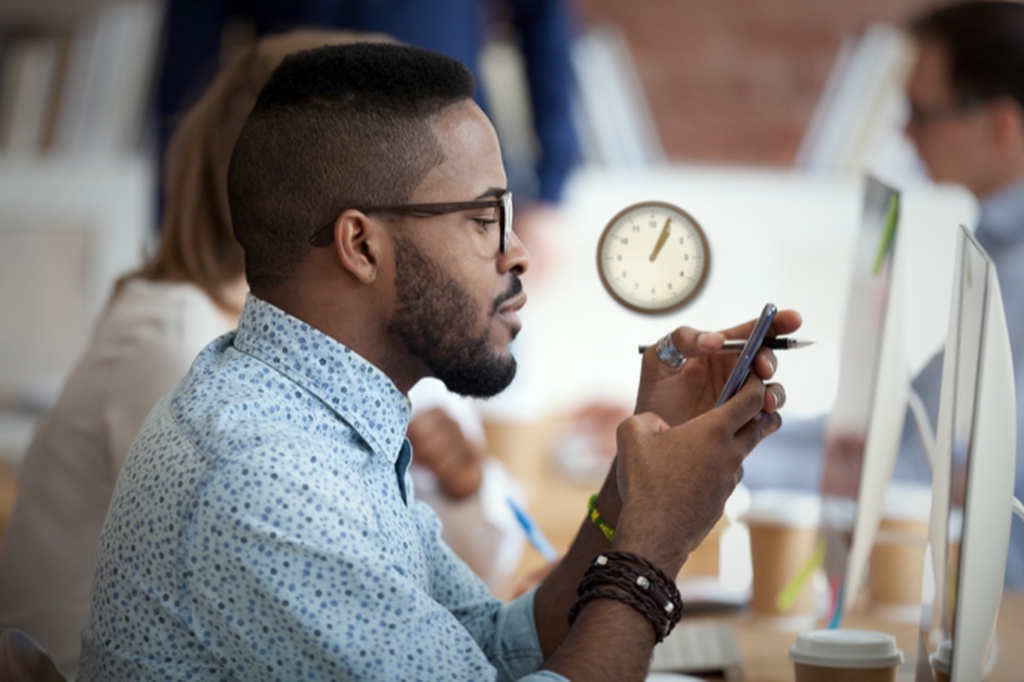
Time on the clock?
1:04
